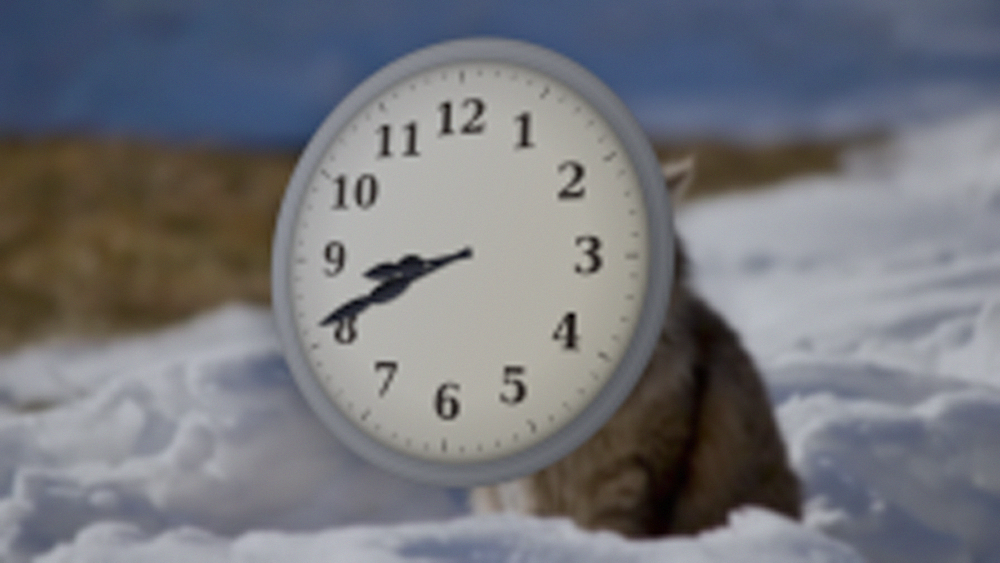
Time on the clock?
8:41
